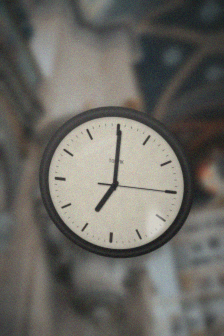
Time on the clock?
7:00:15
